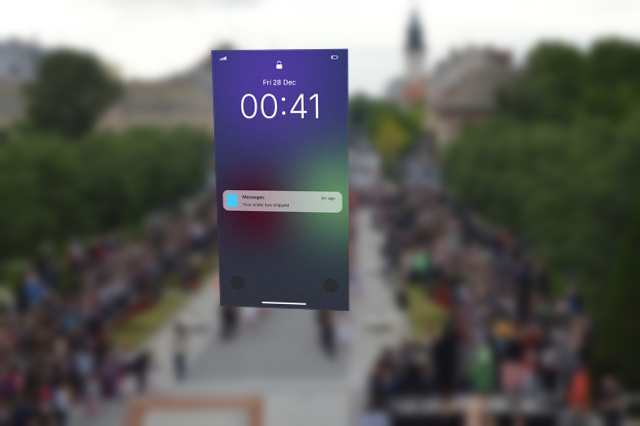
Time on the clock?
0:41
